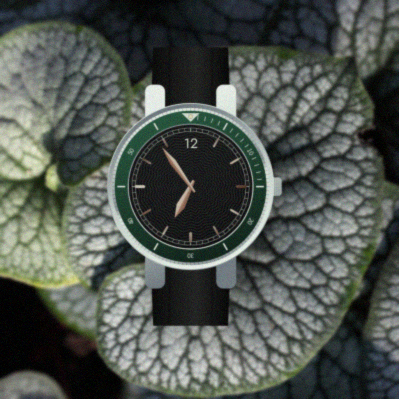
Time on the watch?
6:54
